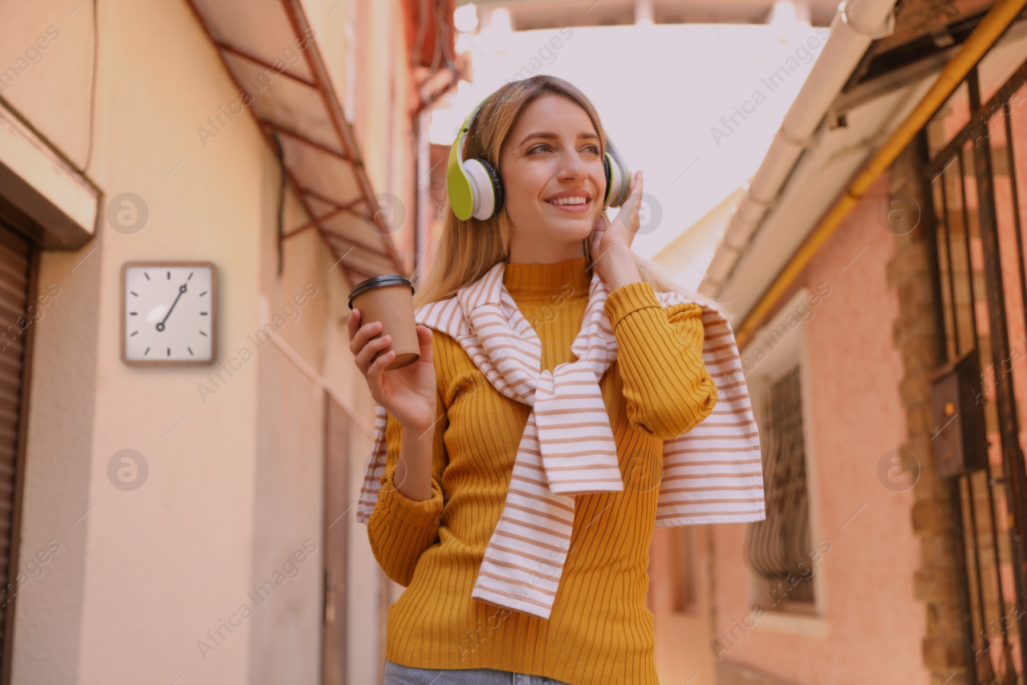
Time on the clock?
7:05
